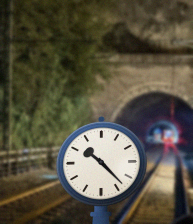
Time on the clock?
10:23
